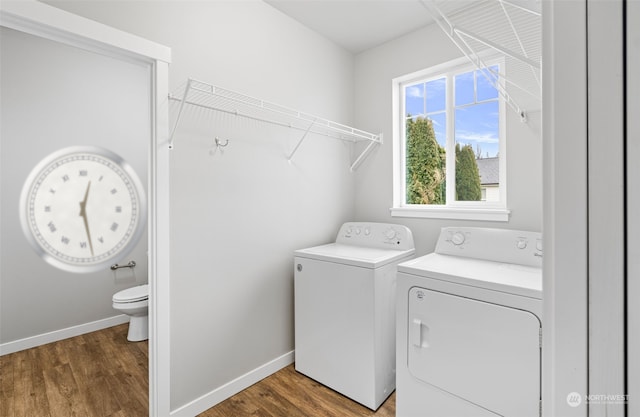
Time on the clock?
12:28
